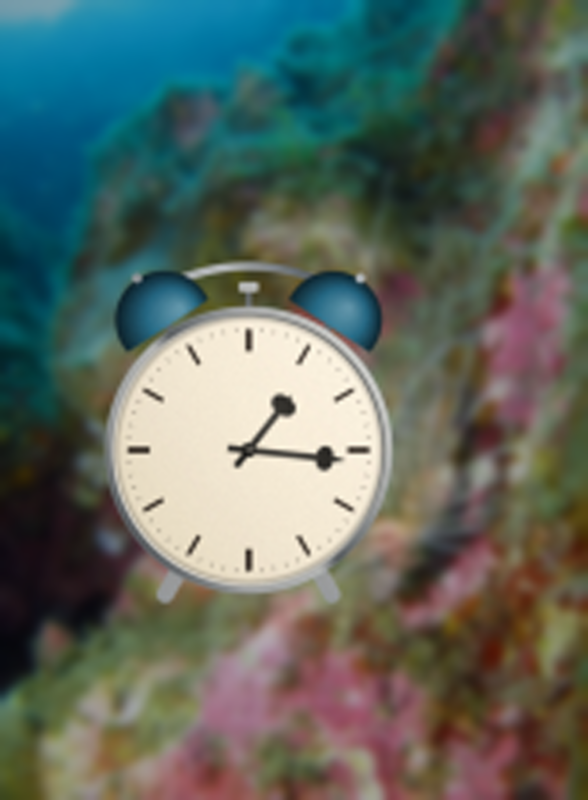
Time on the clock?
1:16
